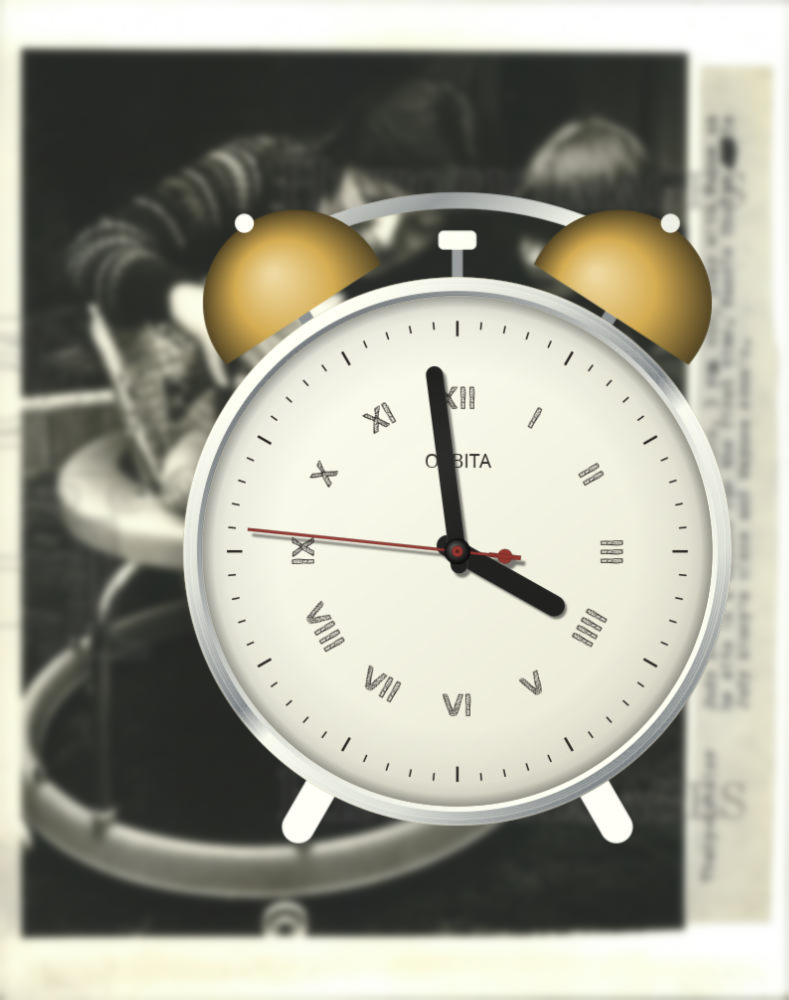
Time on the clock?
3:58:46
